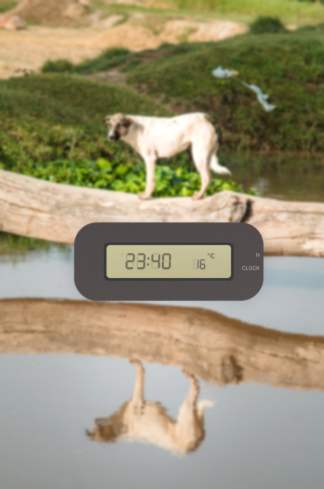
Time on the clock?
23:40
